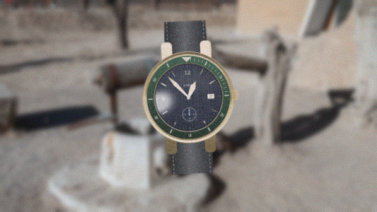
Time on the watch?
12:53
